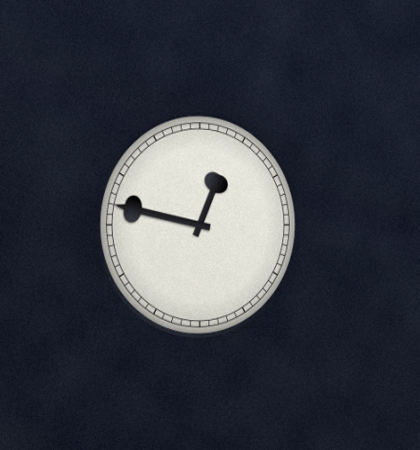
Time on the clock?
12:47
